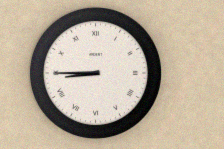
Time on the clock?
8:45
